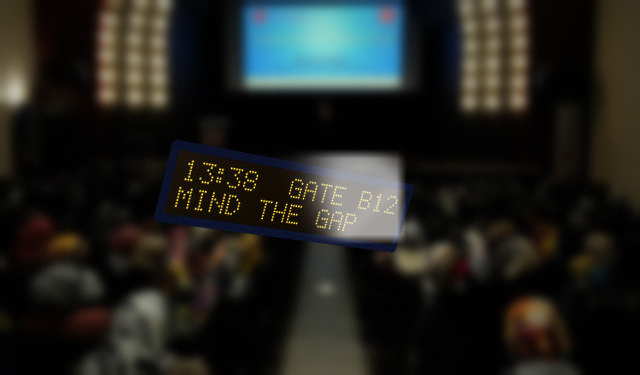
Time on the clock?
13:38
